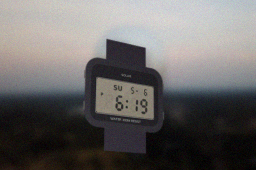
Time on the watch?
6:19
